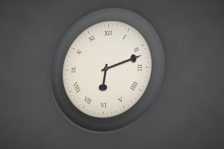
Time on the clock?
6:12
